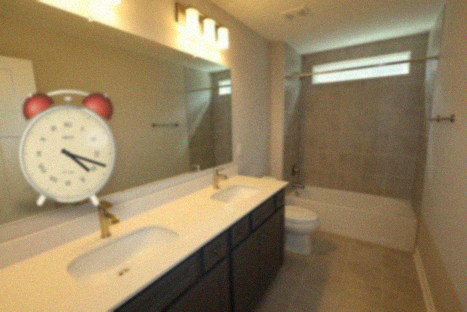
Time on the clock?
4:18
